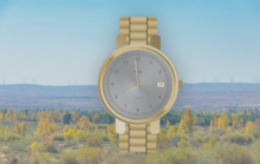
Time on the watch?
7:59
